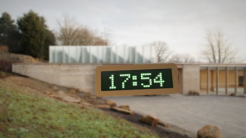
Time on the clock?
17:54
